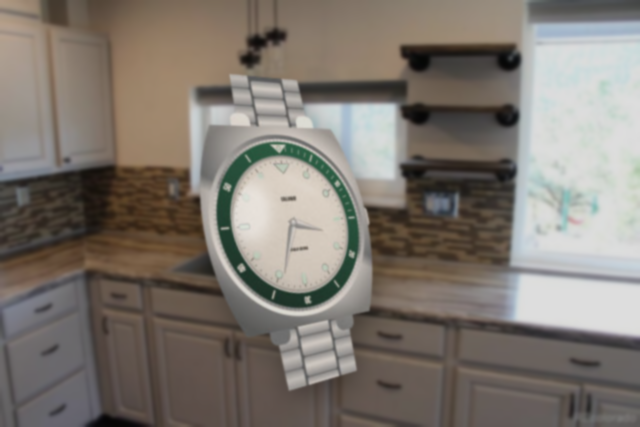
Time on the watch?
3:34
